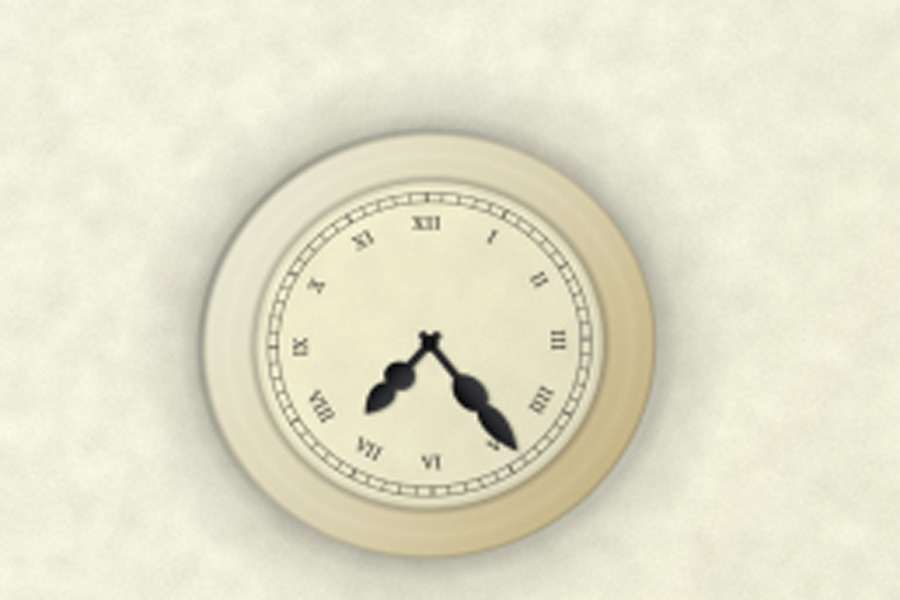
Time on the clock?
7:24
